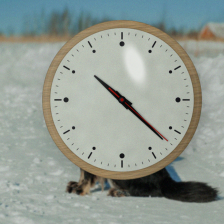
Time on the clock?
10:22:22
